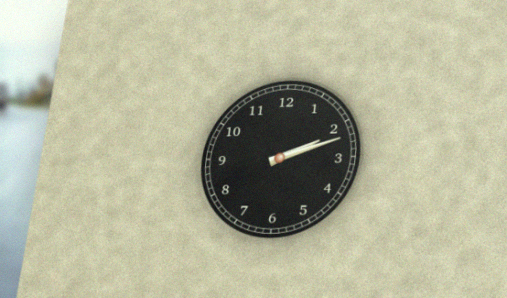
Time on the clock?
2:12
